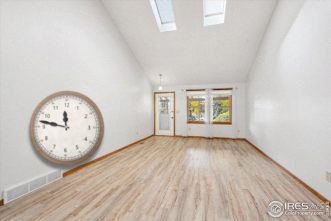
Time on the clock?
11:47
